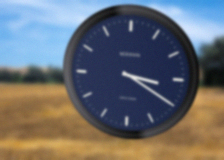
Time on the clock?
3:20
